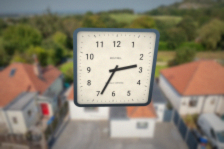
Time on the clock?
2:34
